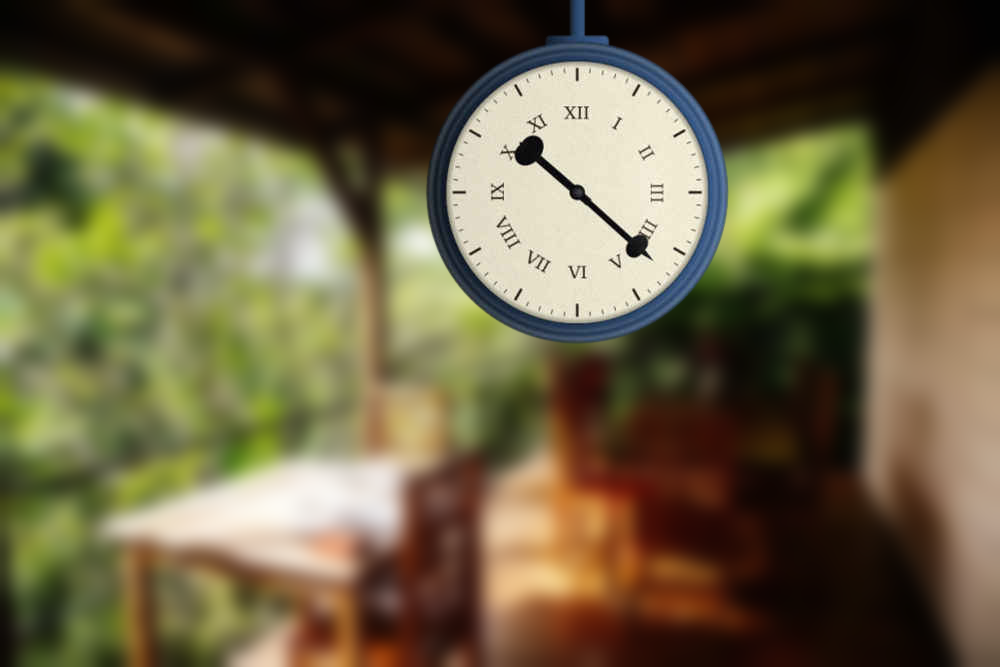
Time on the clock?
10:22
